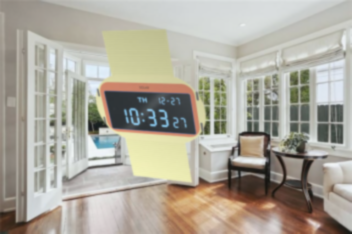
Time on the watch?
10:33:27
